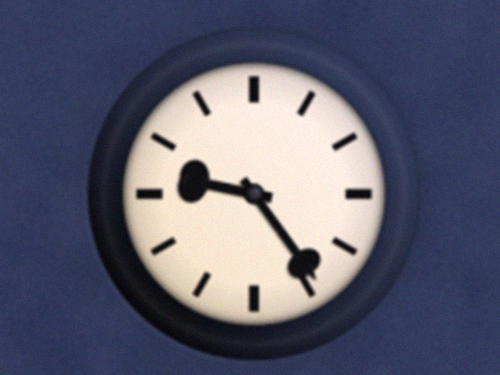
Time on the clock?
9:24
